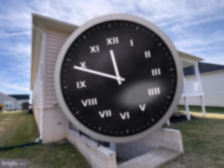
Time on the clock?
11:49
